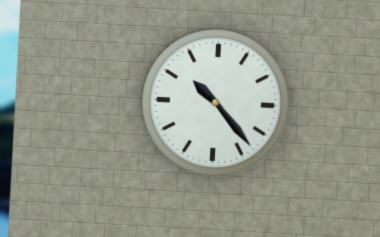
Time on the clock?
10:23
